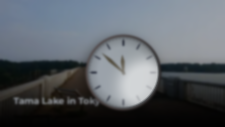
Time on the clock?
11:52
